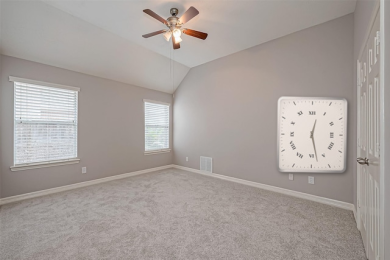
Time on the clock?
12:28
